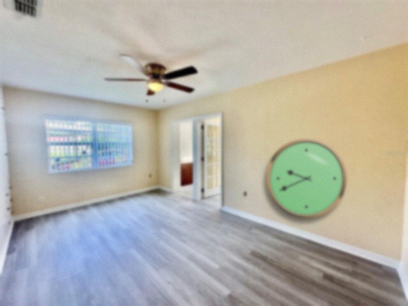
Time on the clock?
9:41
